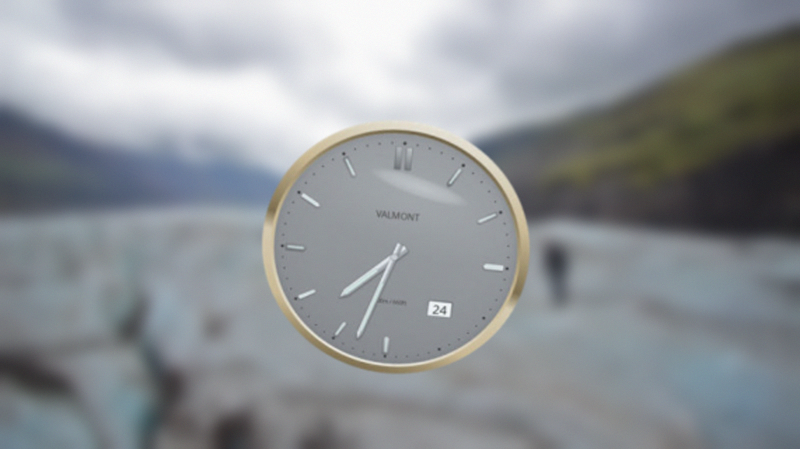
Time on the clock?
7:33
